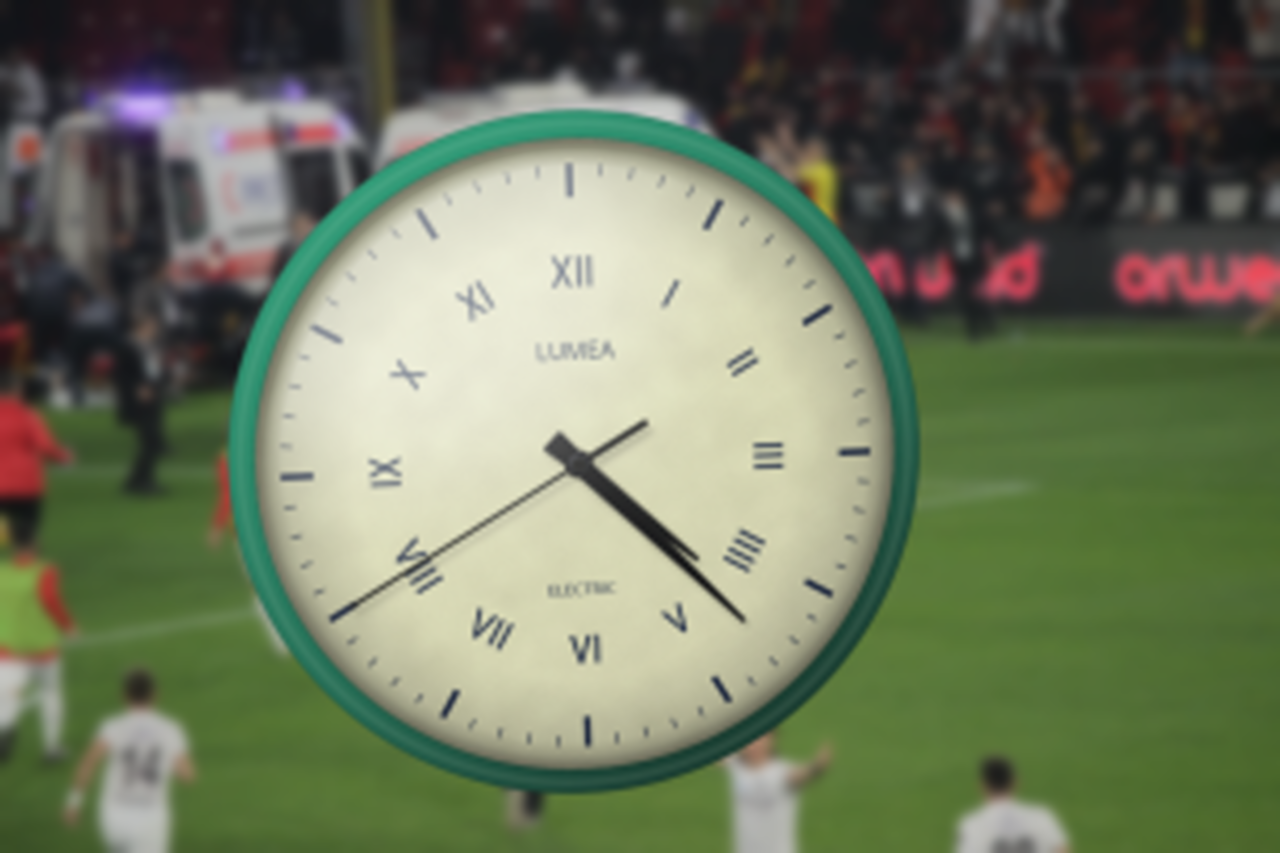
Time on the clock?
4:22:40
